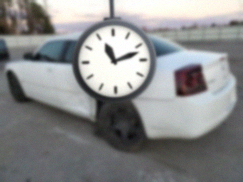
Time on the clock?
11:12
